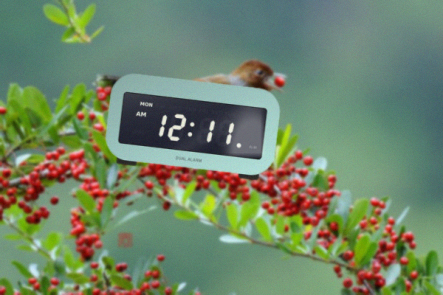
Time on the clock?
12:11
